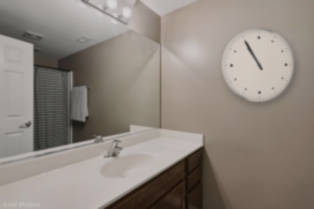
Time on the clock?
10:55
